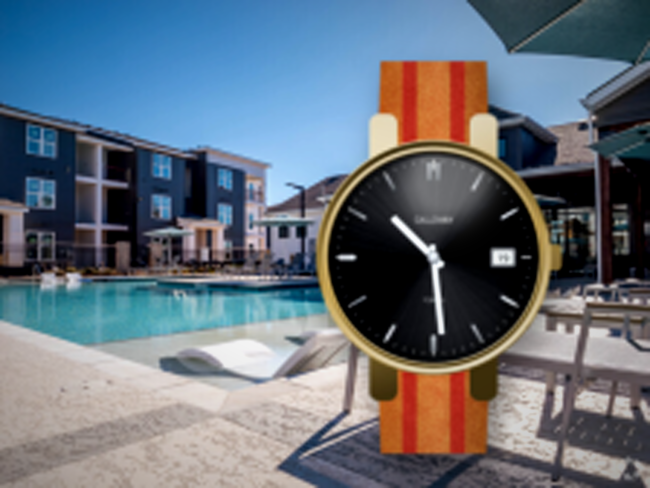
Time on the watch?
10:29
